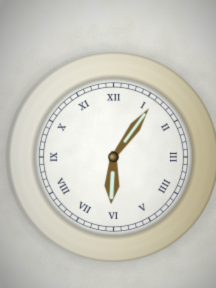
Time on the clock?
6:06
